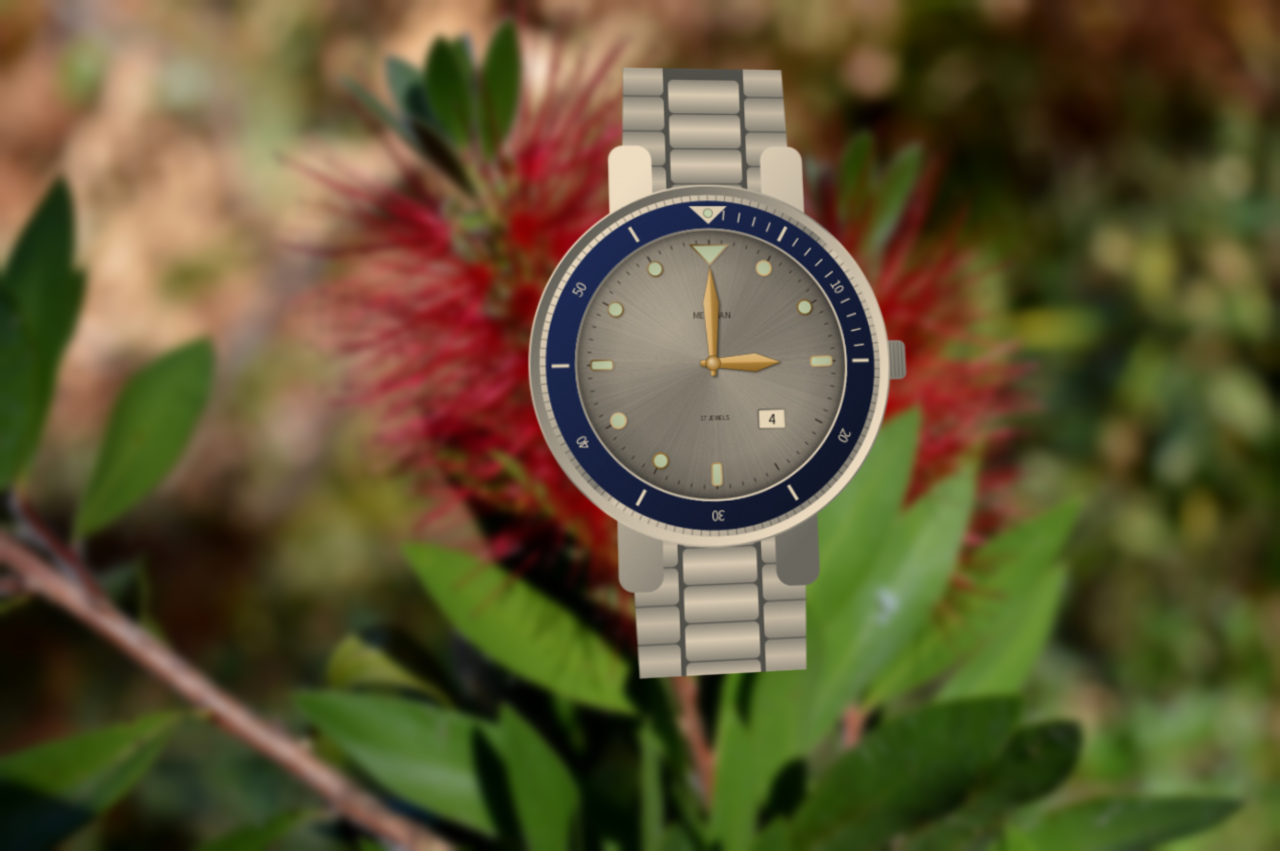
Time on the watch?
3:00
